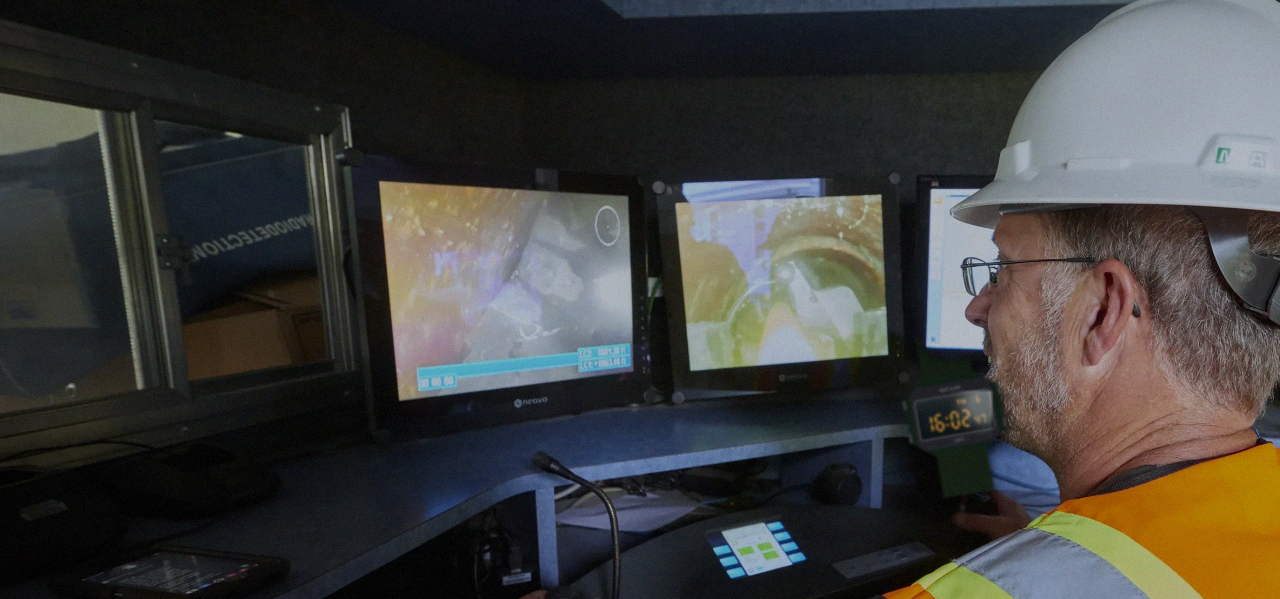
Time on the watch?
16:02
